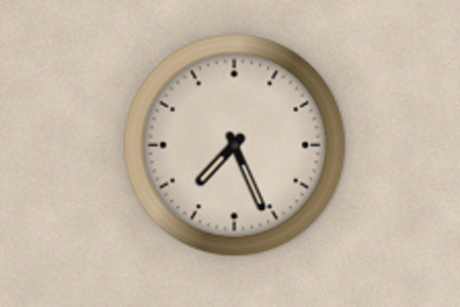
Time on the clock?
7:26
